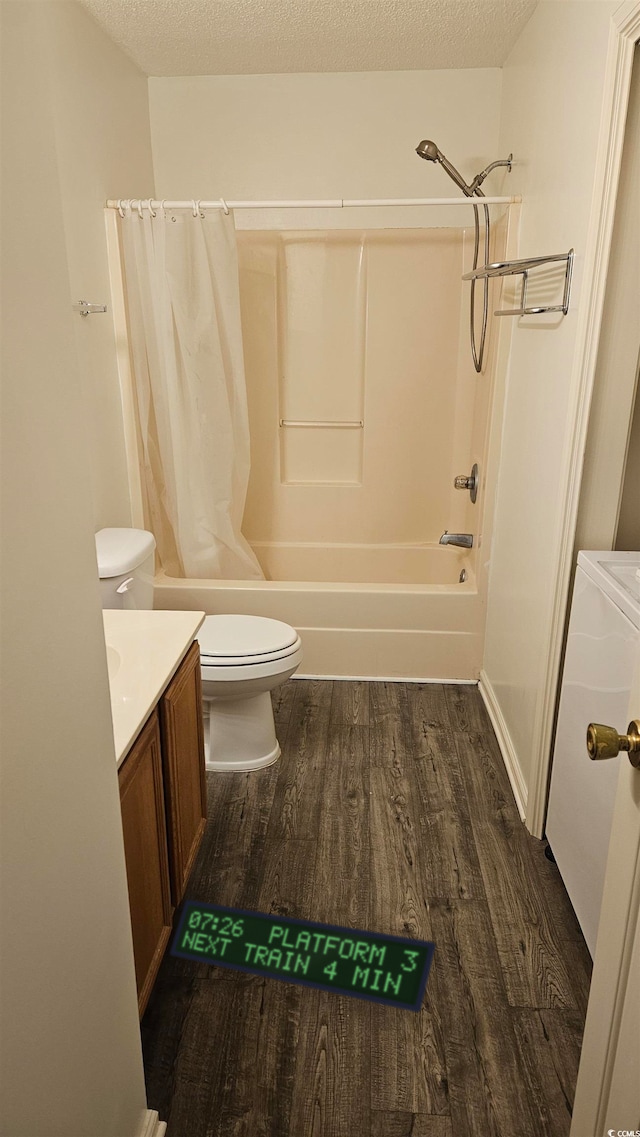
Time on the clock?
7:26
